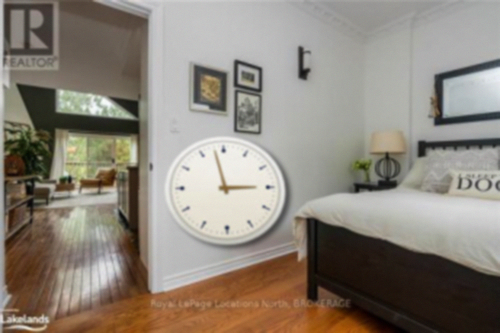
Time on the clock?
2:58
